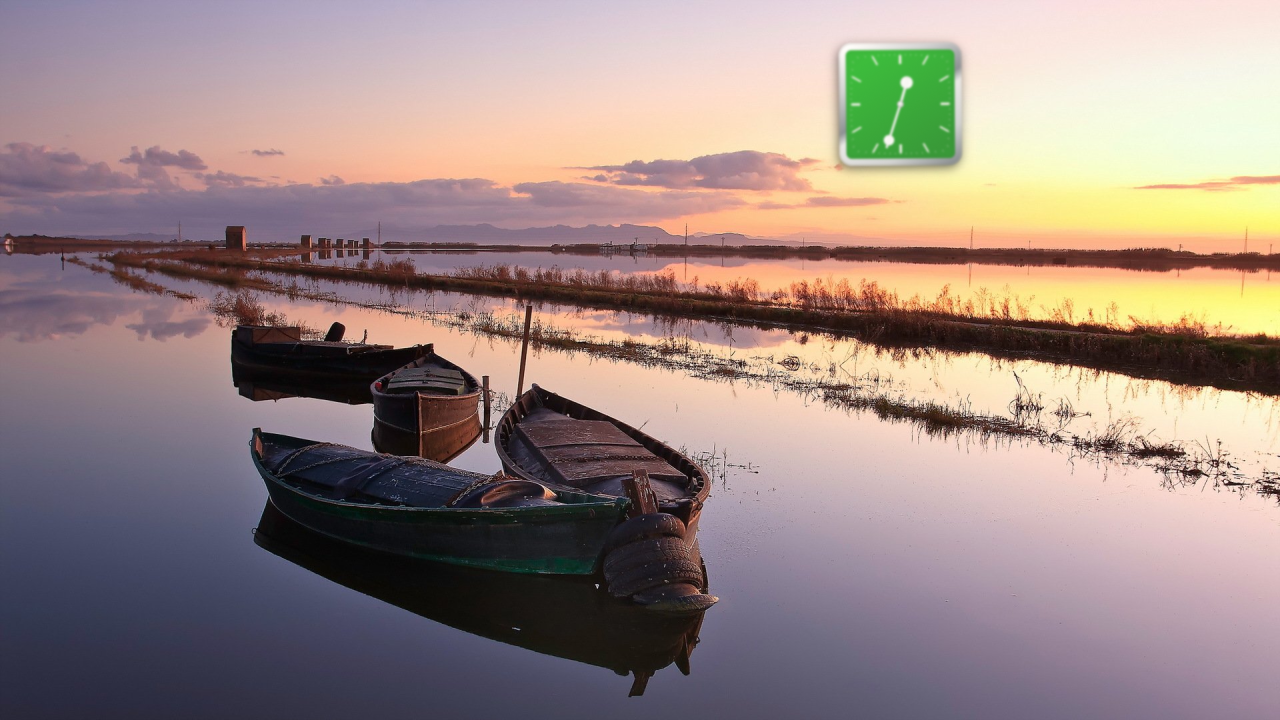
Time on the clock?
12:33
